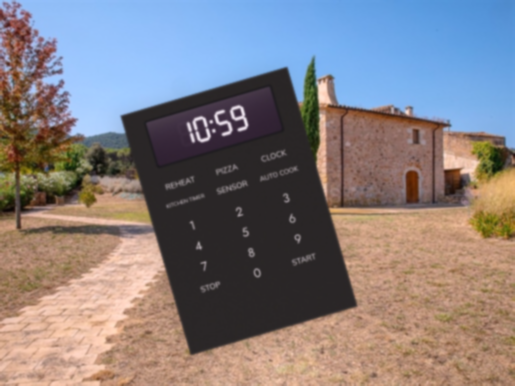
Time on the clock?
10:59
